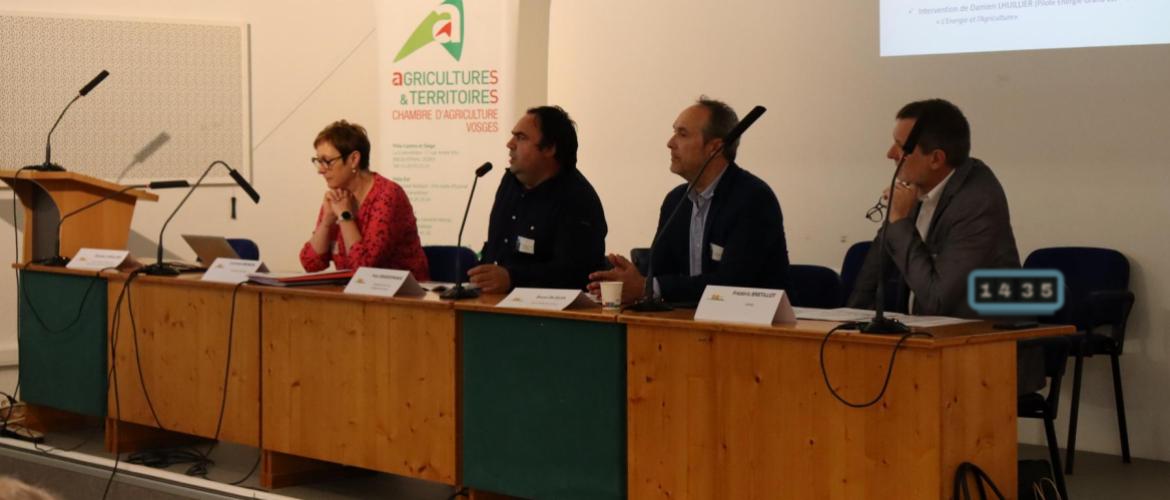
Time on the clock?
14:35
